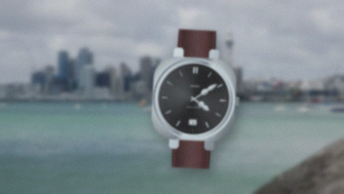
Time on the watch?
4:09
